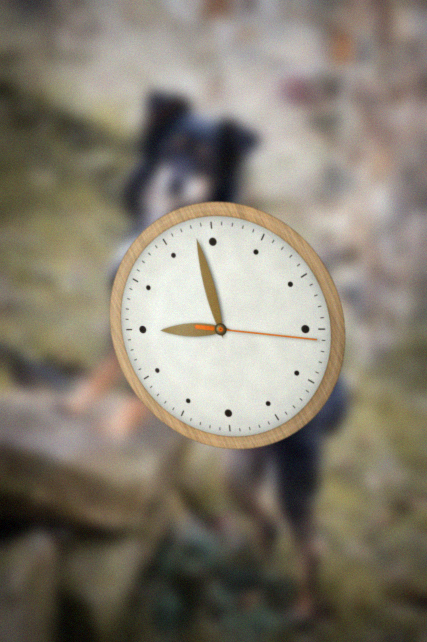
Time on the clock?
8:58:16
